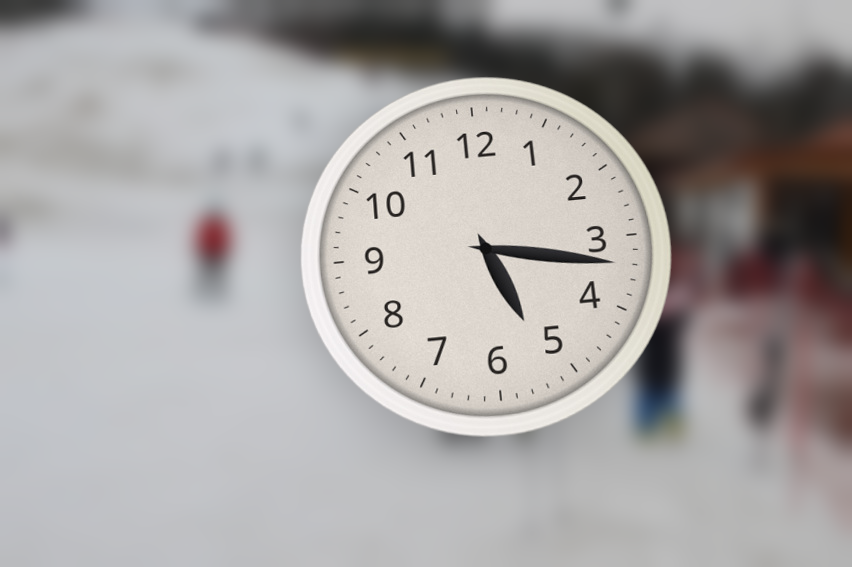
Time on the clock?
5:17
